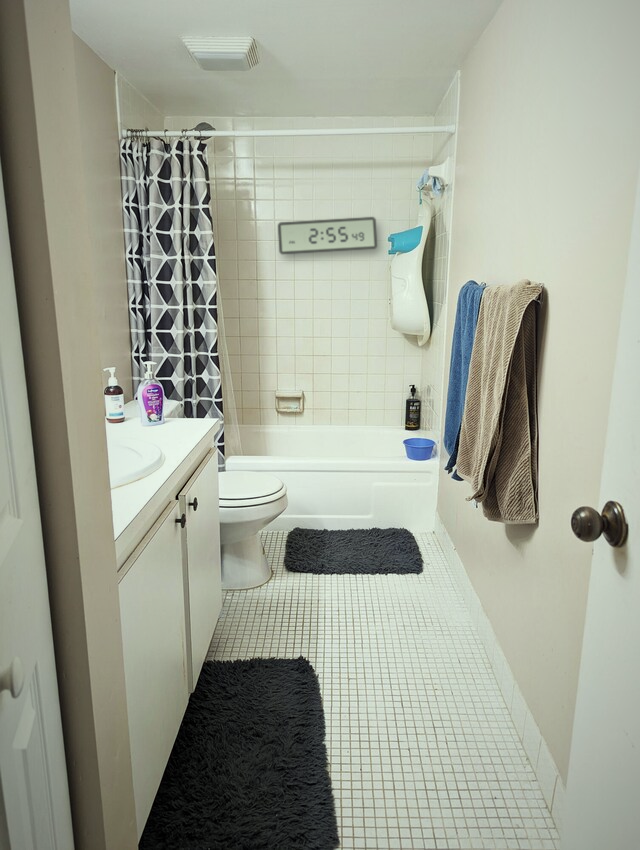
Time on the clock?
2:55
